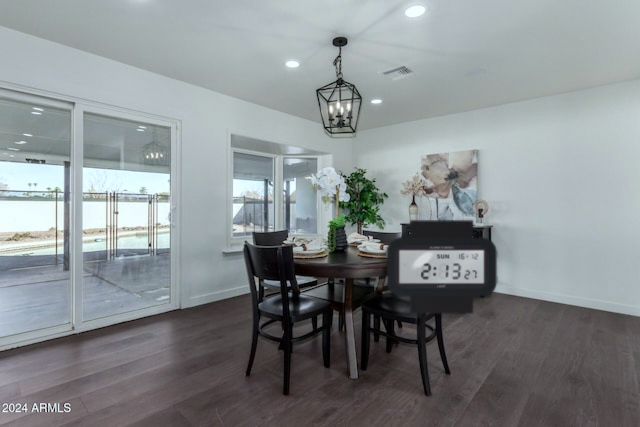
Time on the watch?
2:13
